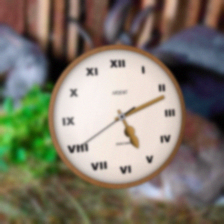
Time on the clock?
5:11:40
